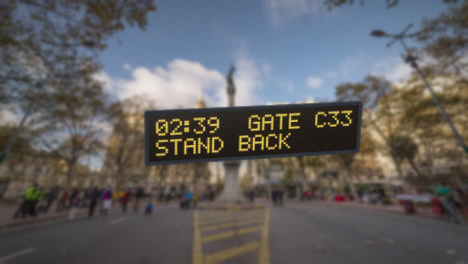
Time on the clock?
2:39
